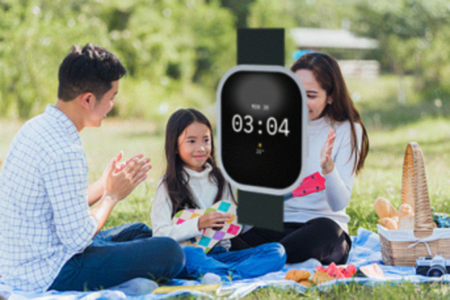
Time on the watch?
3:04
